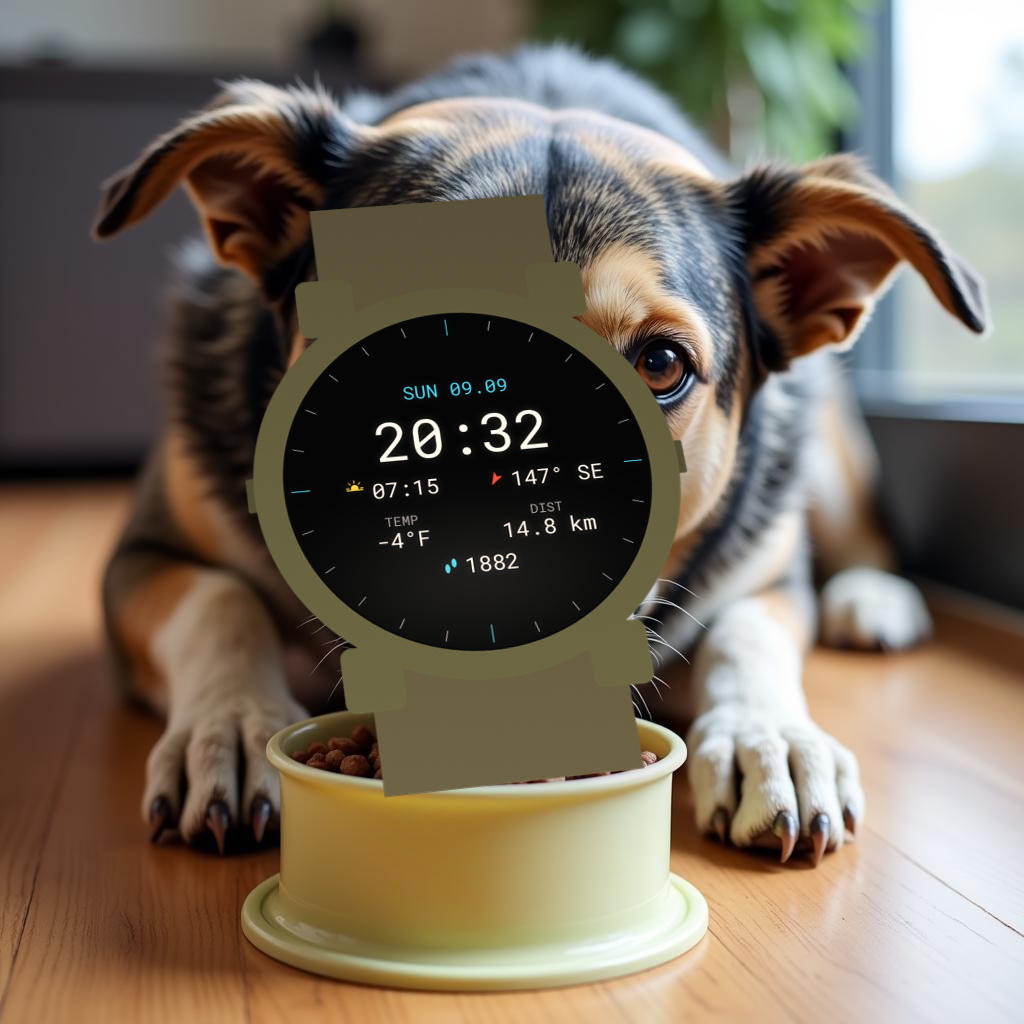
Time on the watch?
20:32
